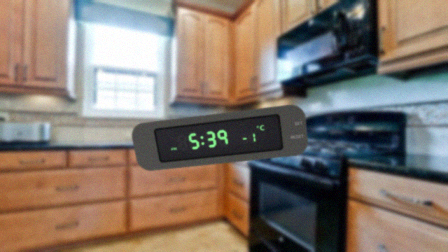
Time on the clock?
5:39
